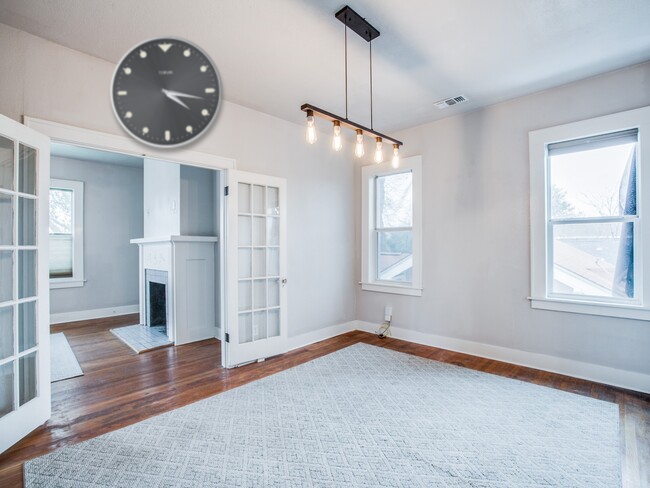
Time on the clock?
4:17
